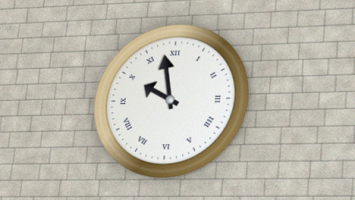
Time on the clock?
9:58
